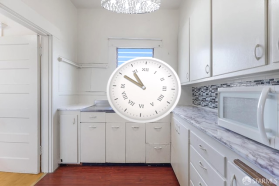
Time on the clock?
10:50
